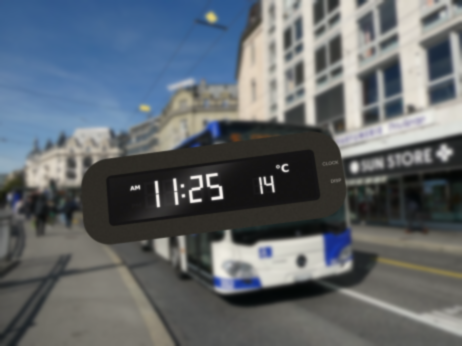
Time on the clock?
11:25
